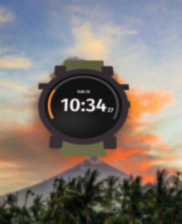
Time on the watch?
10:34
